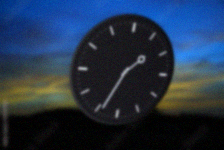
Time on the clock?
1:34
